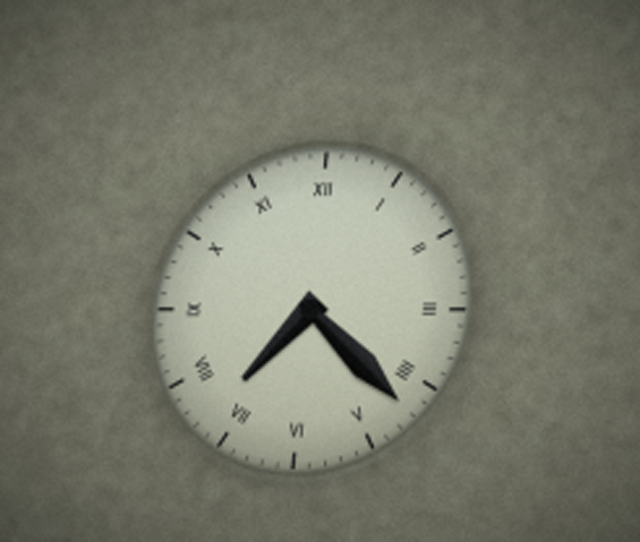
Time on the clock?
7:22
